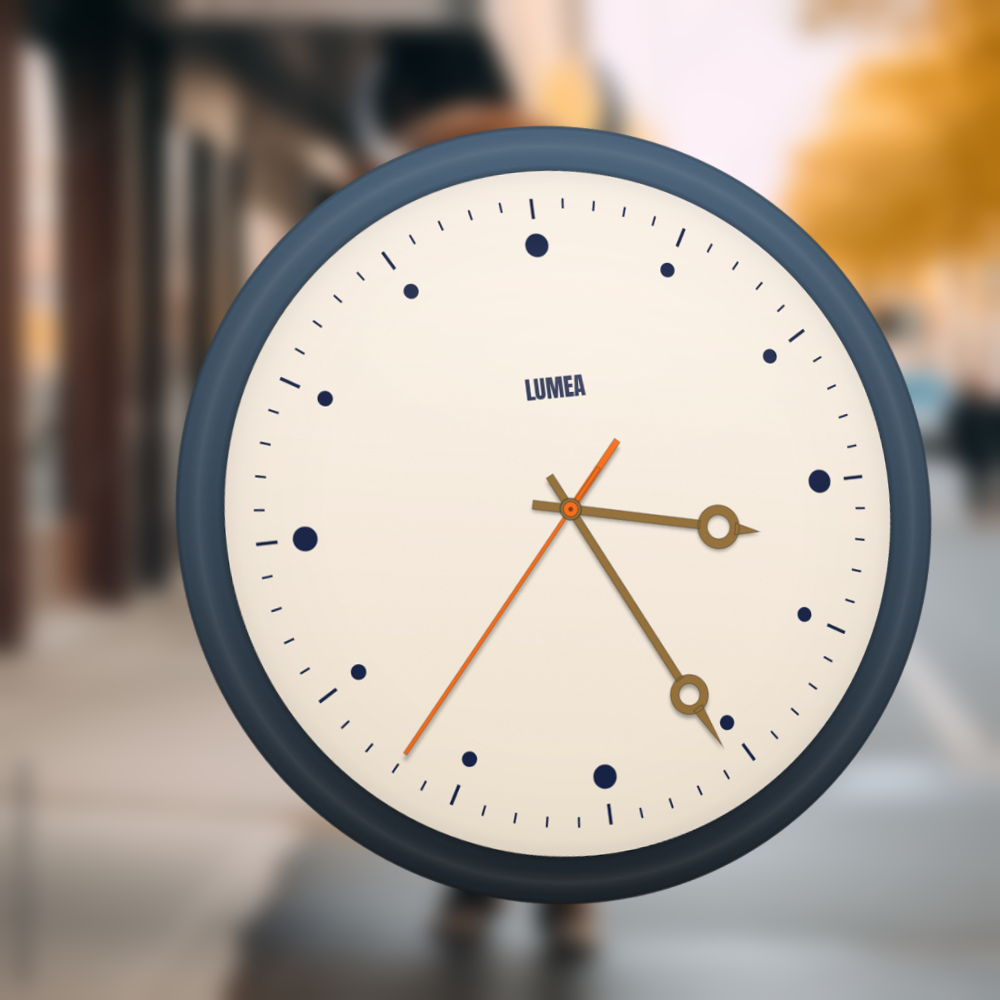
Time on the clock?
3:25:37
